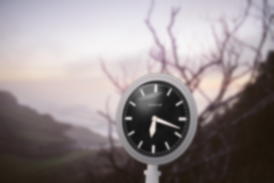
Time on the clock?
6:18
